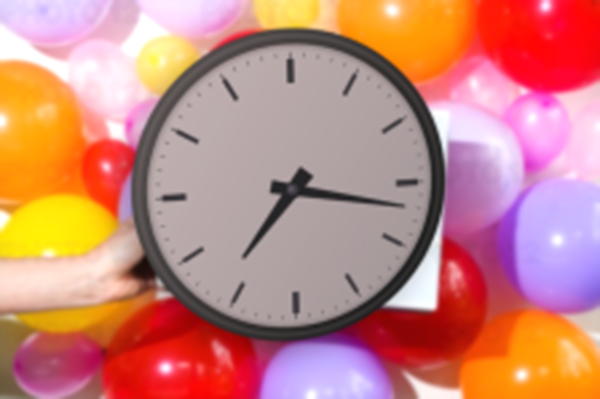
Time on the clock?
7:17
